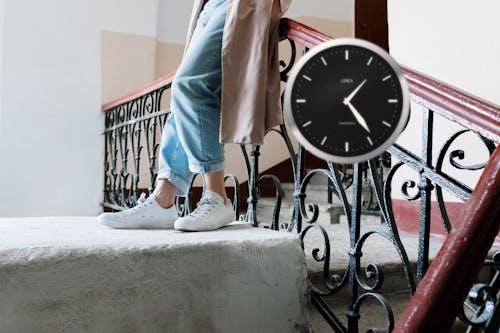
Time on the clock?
1:24
